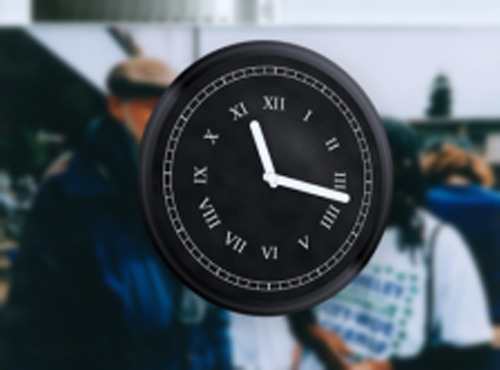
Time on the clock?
11:17
